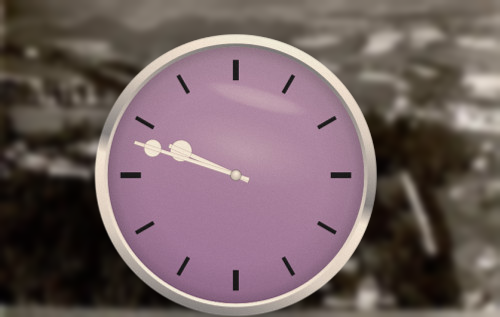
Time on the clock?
9:48
